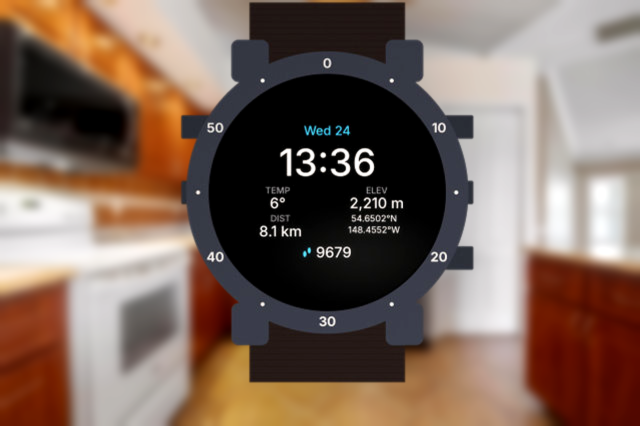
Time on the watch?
13:36
